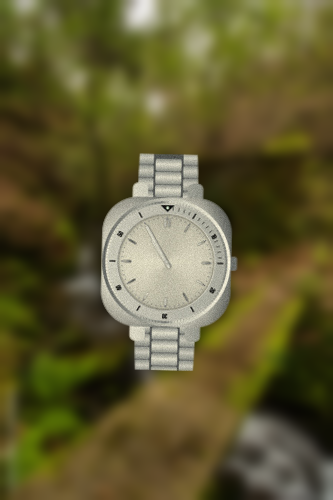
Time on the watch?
10:55
